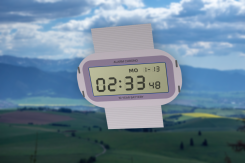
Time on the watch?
2:33:48
